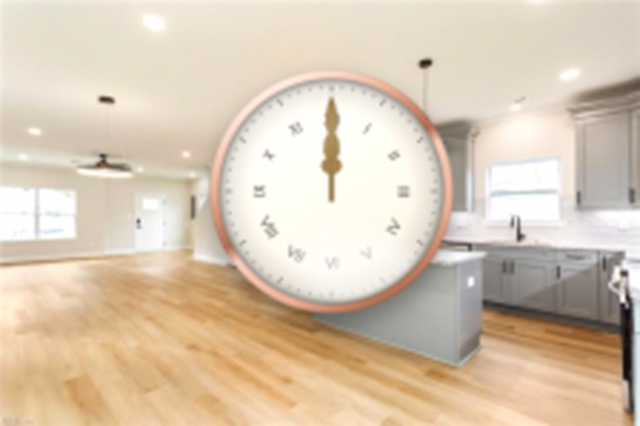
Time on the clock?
12:00
